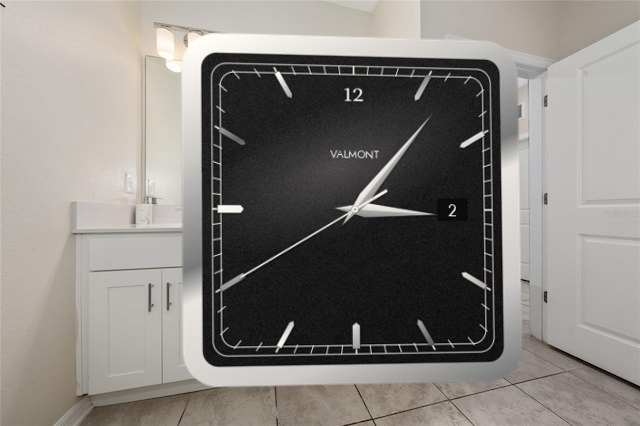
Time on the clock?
3:06:40
